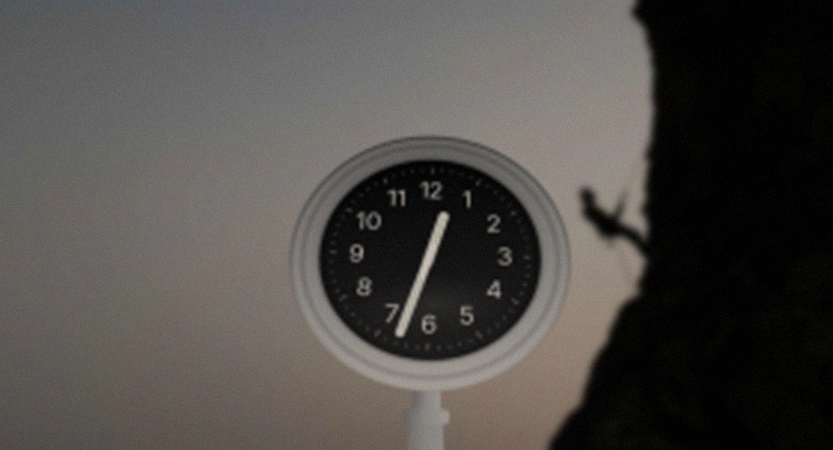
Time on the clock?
12:33
